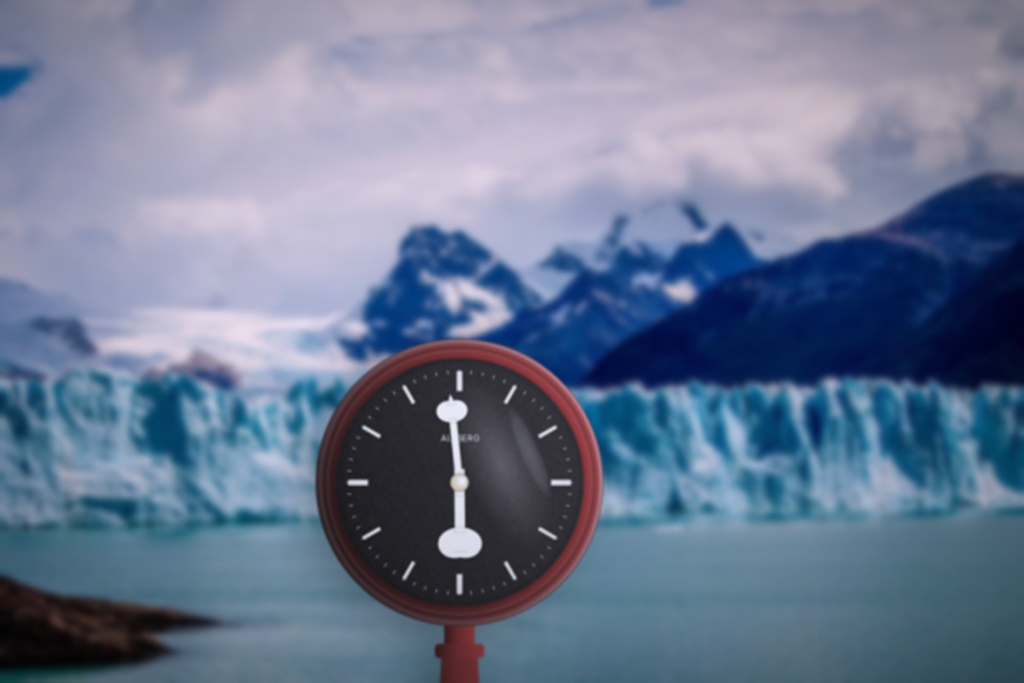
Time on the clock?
5:59
